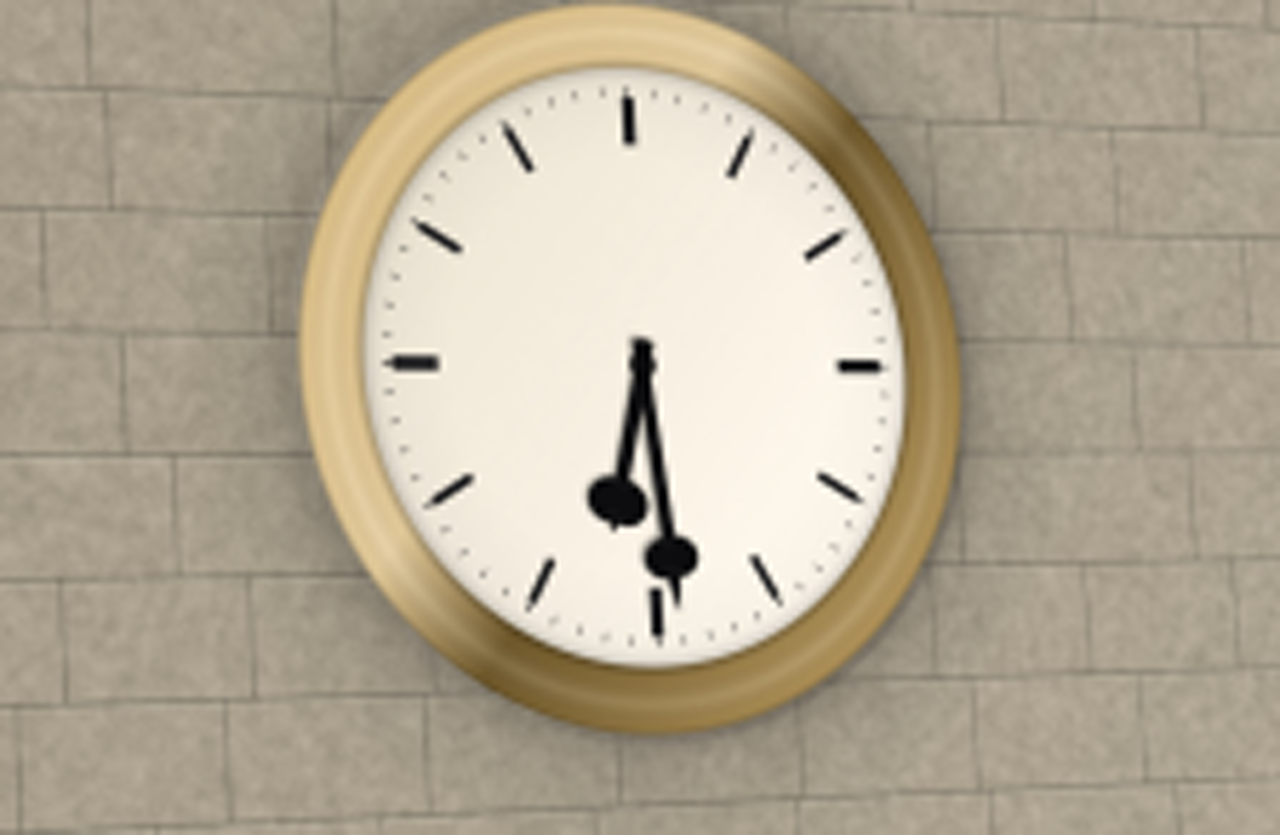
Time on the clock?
6:29
